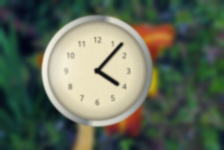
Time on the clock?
4:07
